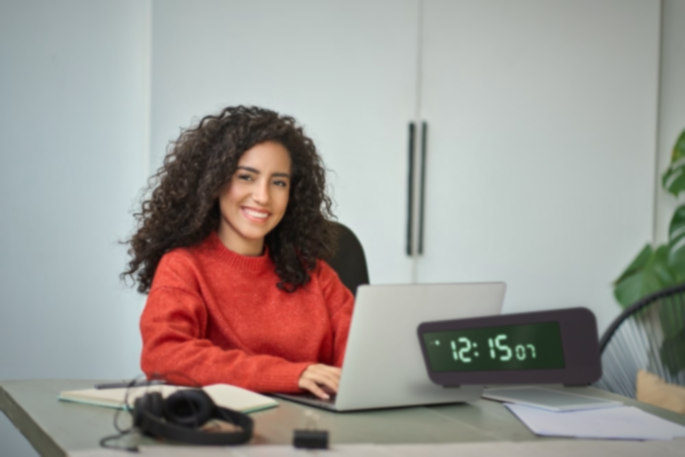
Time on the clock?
12:15:07
